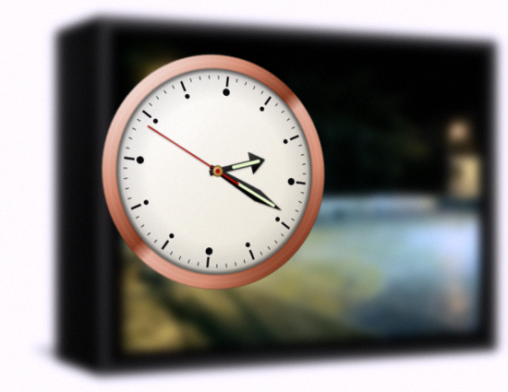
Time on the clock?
2:18:49
